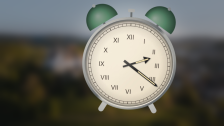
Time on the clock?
2:21
